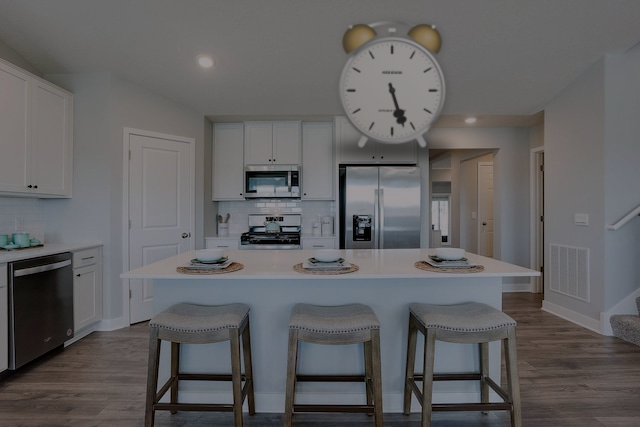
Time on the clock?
5:27
